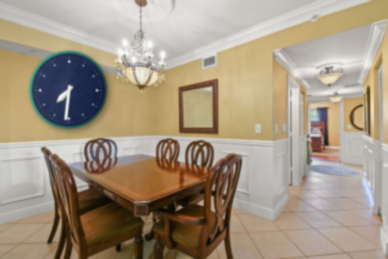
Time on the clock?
7:31
